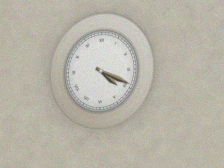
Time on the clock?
4:19
